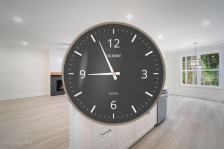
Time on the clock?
8:56
